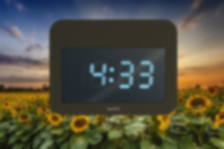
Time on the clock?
4:33
